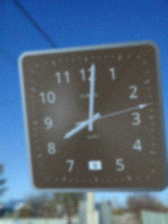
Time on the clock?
8:01:13
